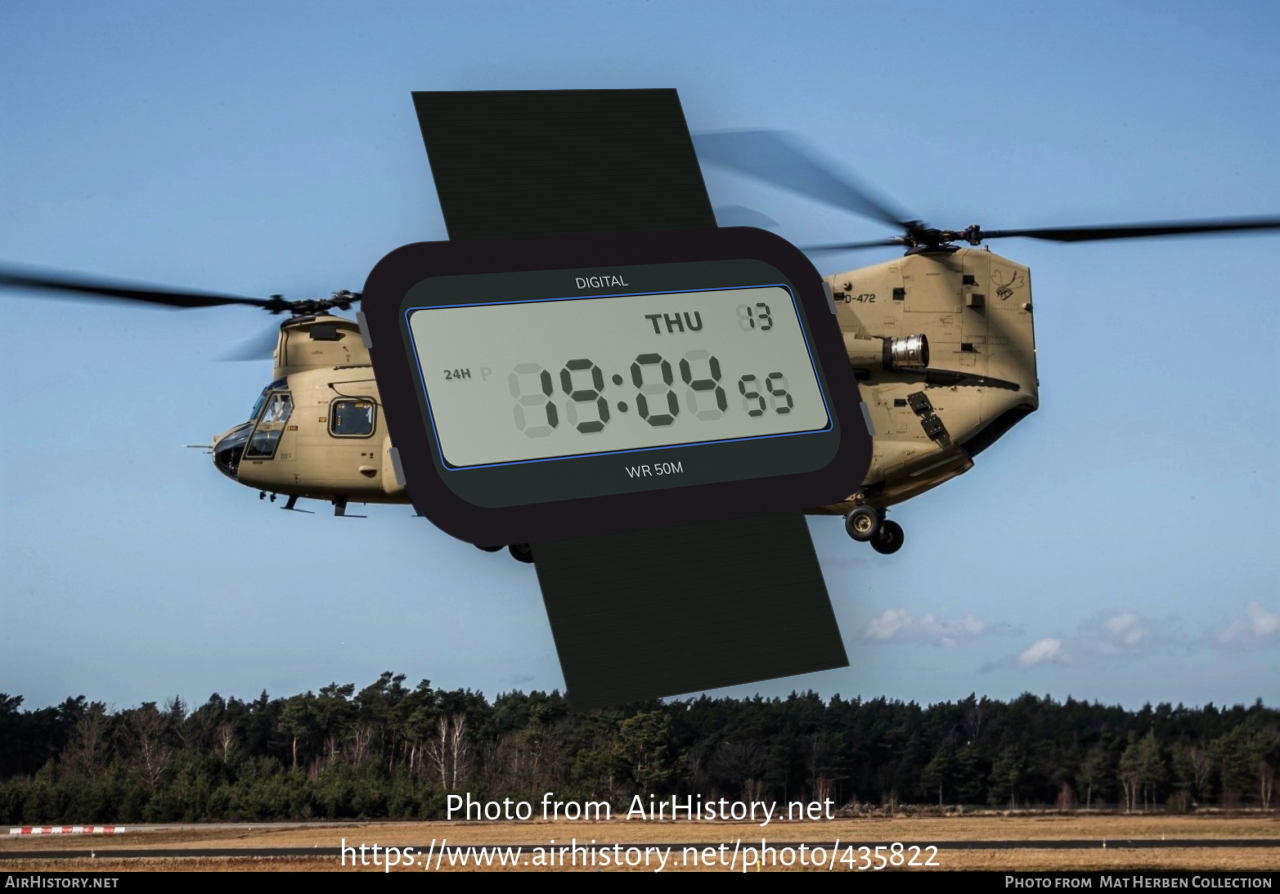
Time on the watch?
19:04:55
